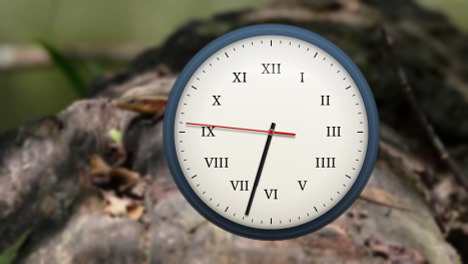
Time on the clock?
6:32:46
